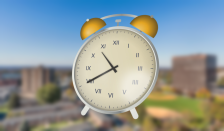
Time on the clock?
10:40
